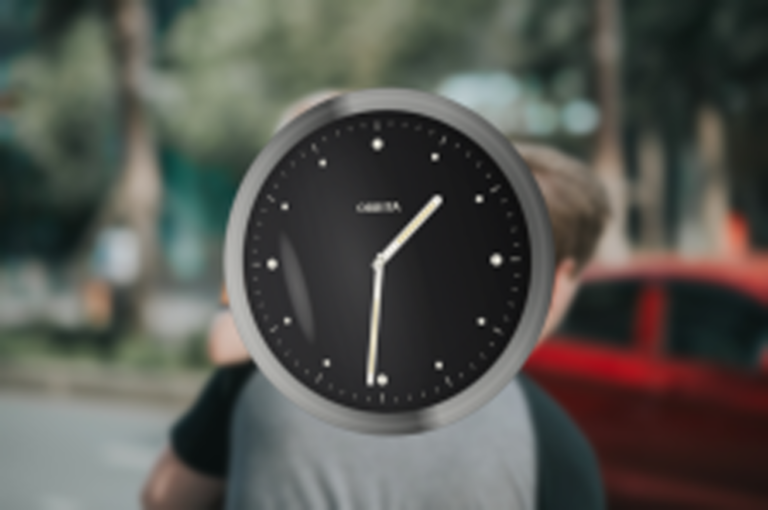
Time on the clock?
1:31
